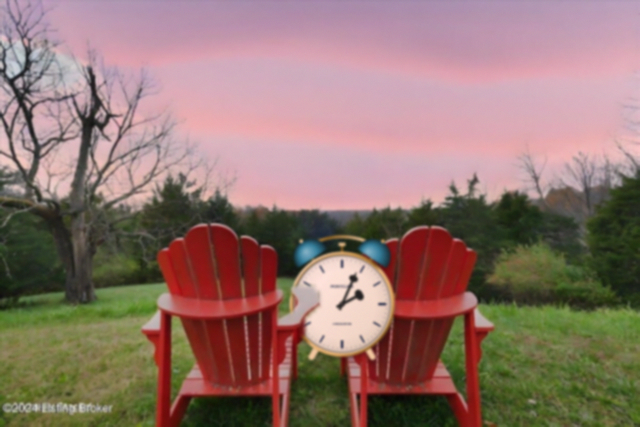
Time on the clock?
2:04
